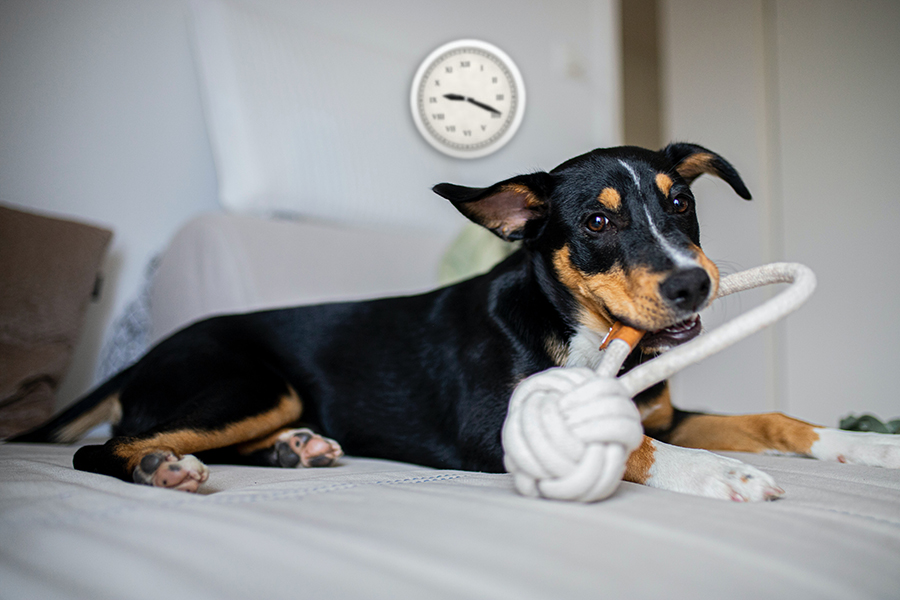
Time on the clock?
9:19
